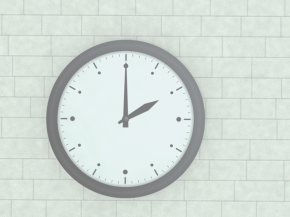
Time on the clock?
2:00
